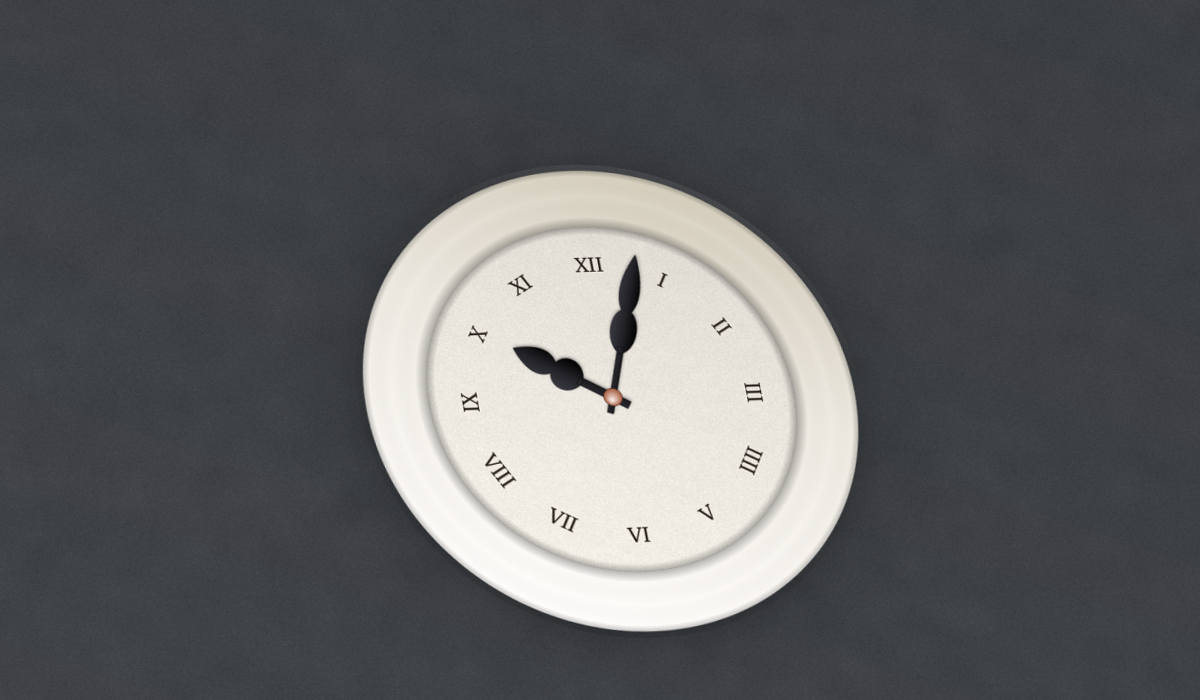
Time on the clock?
10:03
